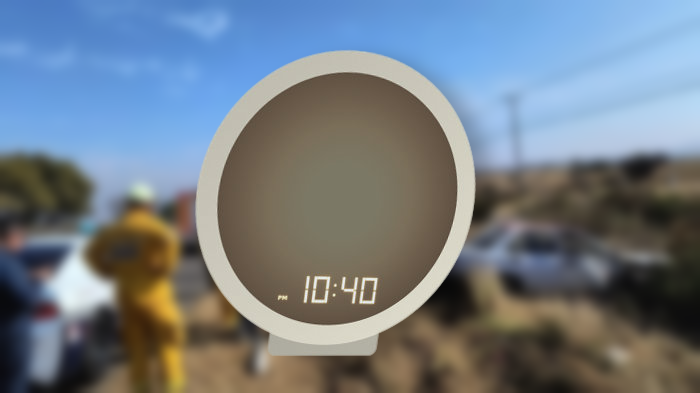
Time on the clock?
10:40
